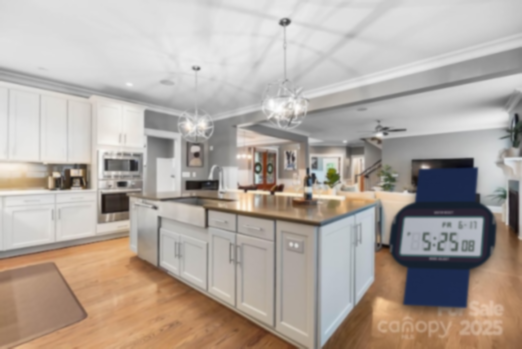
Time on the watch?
5:25:08
